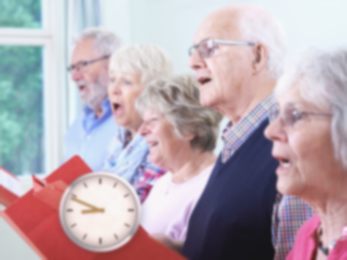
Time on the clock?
8:49
